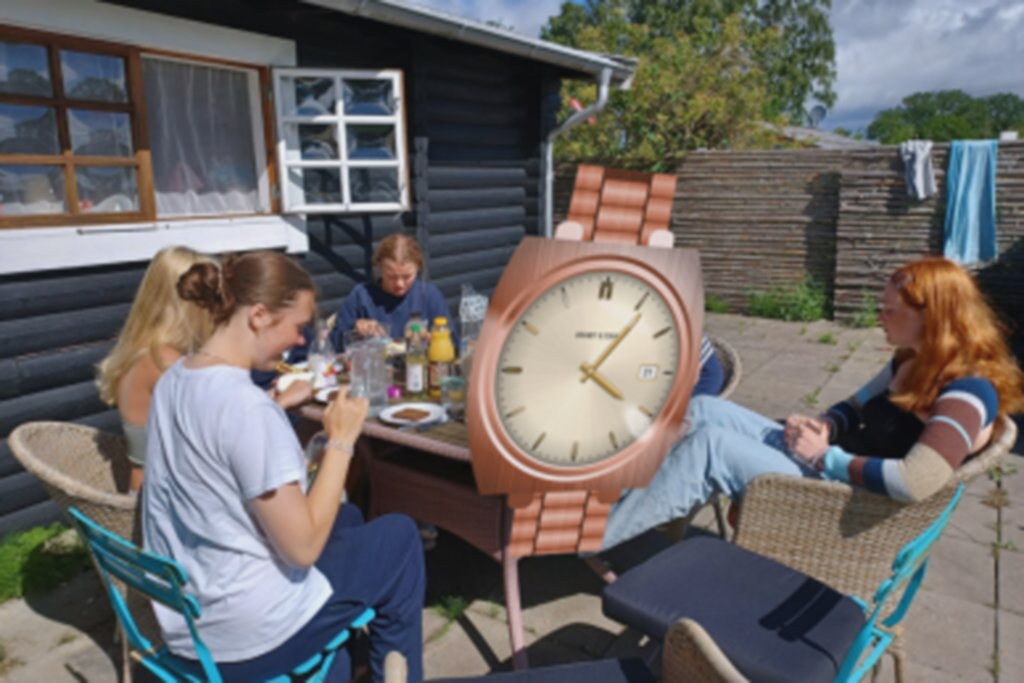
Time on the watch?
4:06
